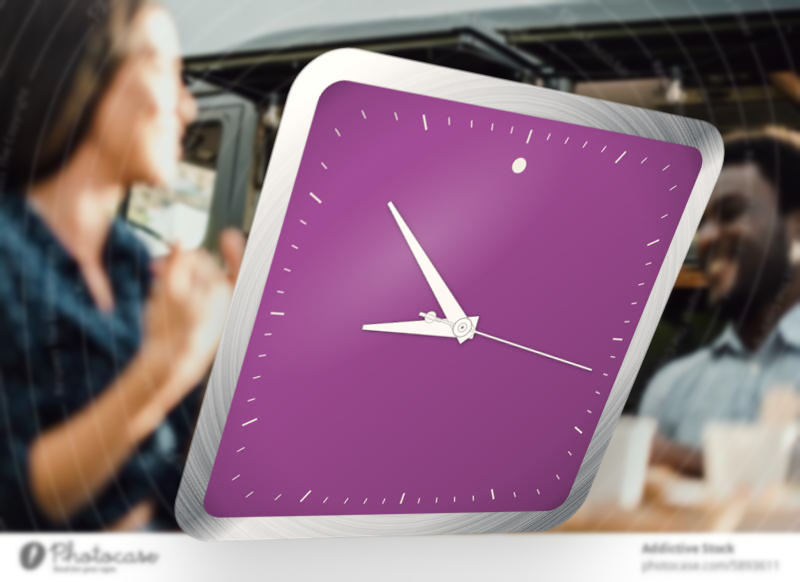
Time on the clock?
8:52:17
